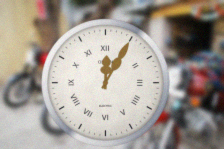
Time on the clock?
12:05
